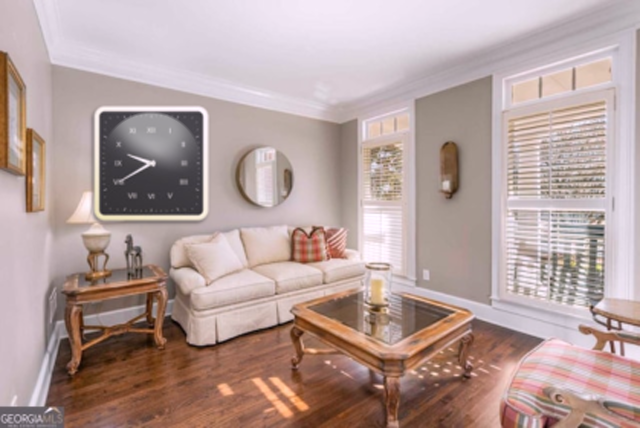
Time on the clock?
9:40
